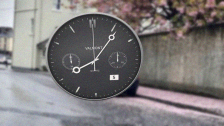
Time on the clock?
8:06
